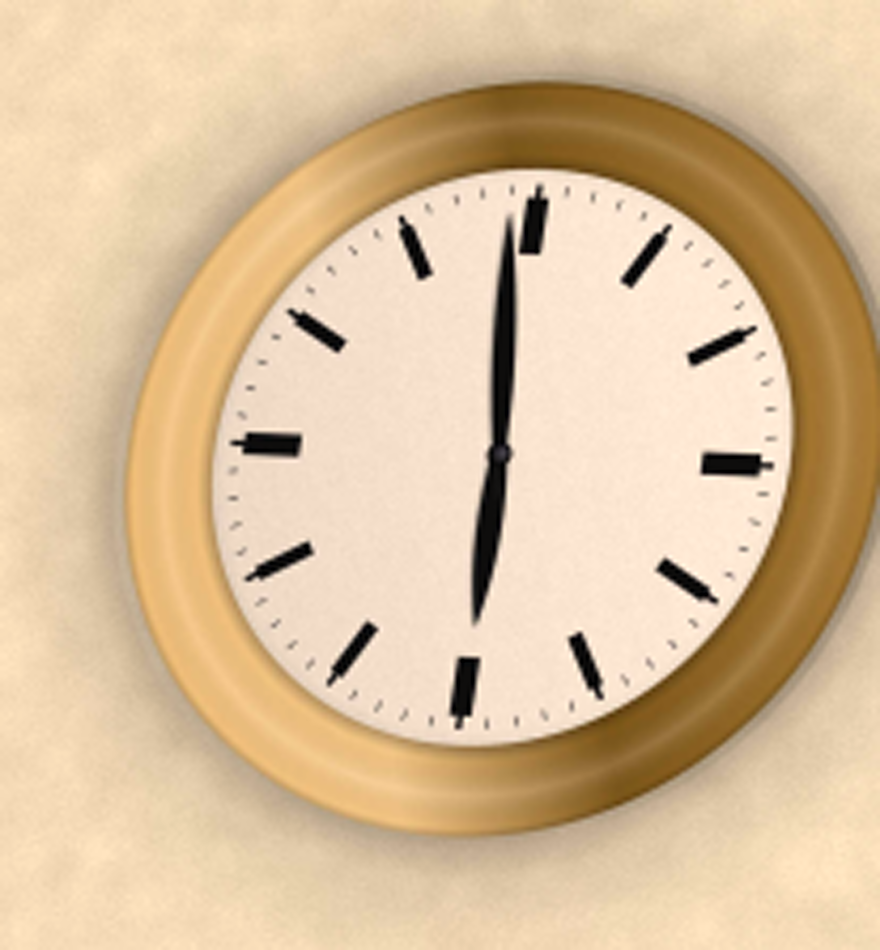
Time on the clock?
5:59
